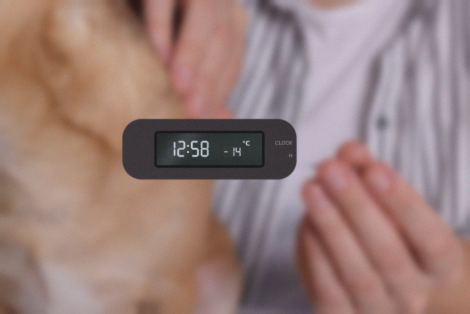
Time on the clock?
12:58
